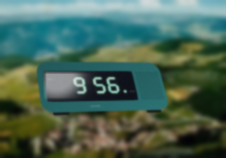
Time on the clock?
9:56
